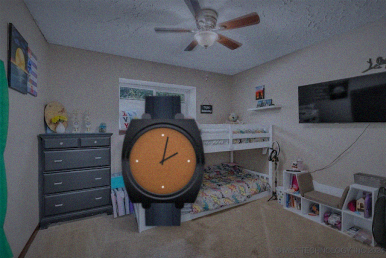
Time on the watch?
2:02
